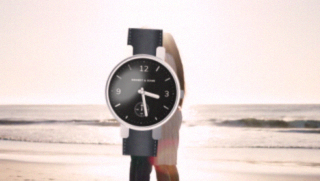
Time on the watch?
3:28
